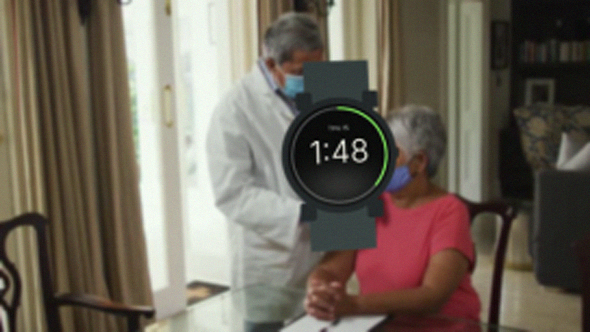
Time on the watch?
1:48
